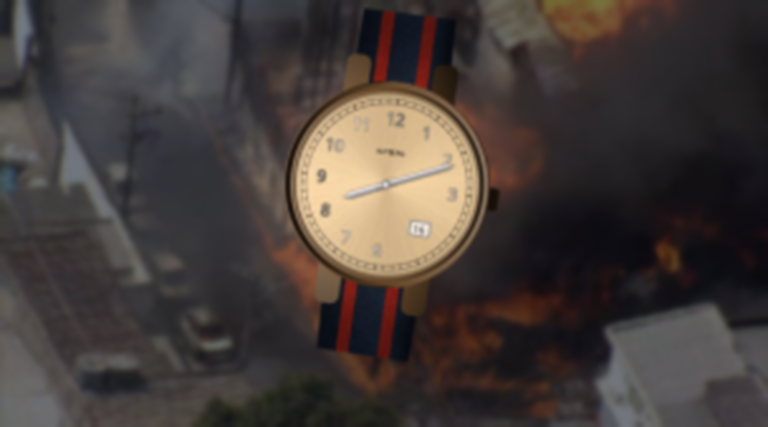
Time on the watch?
8:11
